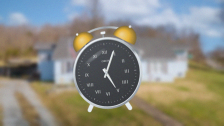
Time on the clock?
5:04
